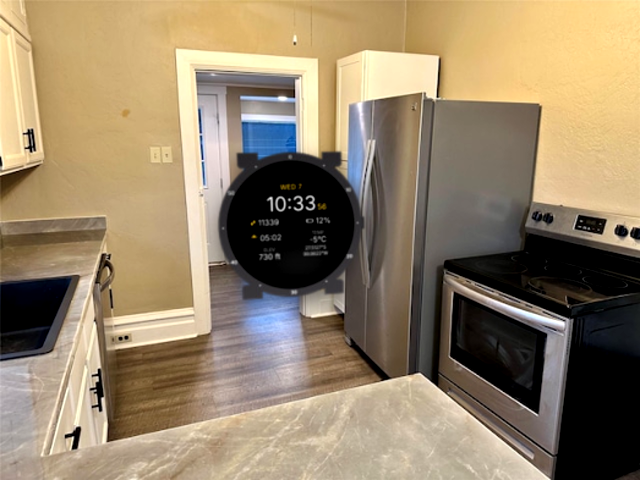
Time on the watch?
10:33
